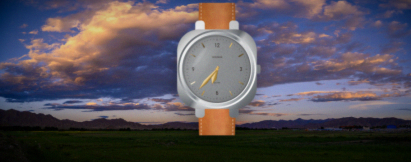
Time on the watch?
6:37
